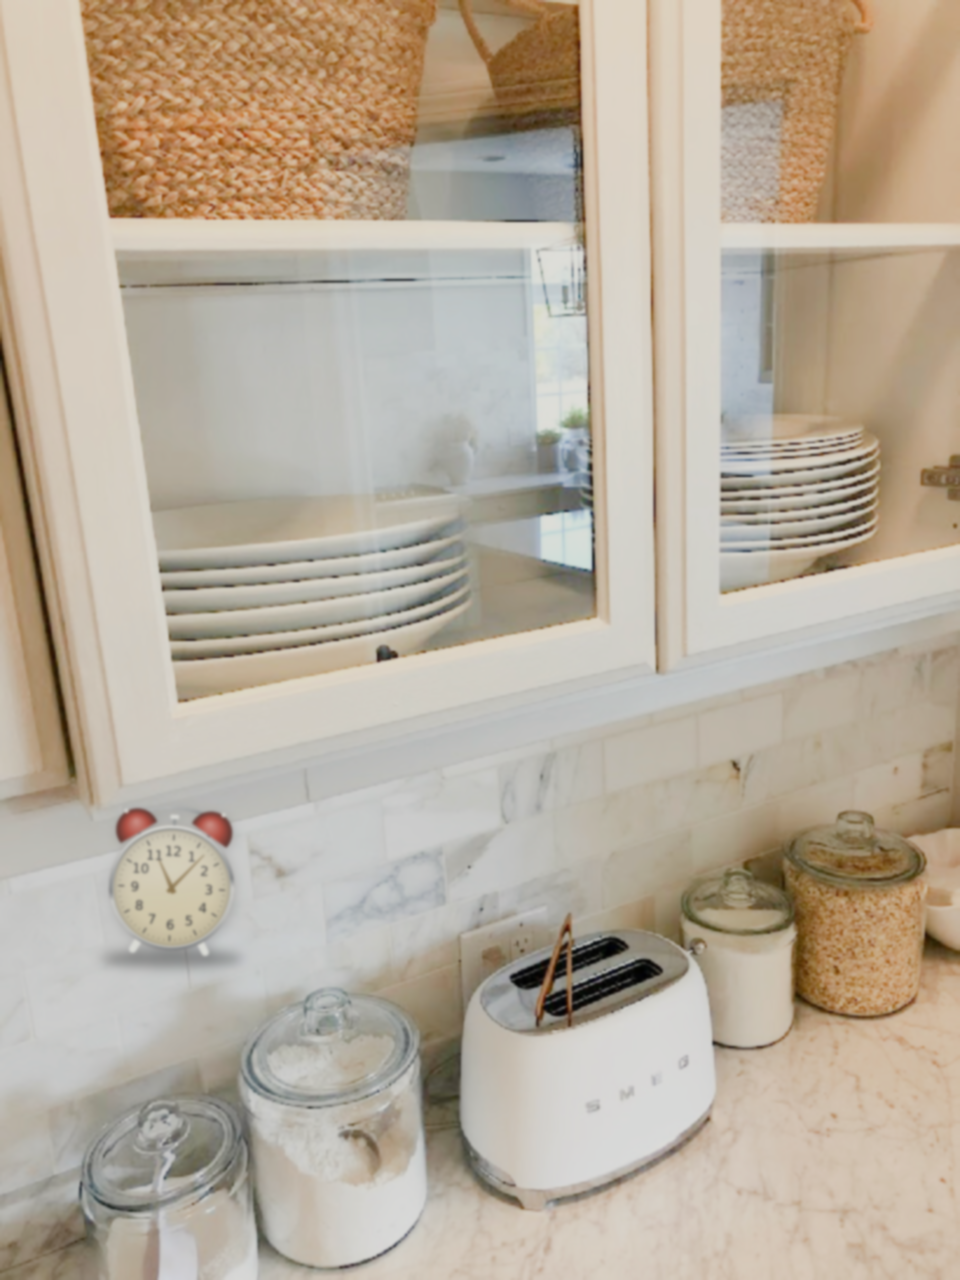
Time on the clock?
11:07
